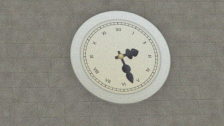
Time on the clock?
2:27
